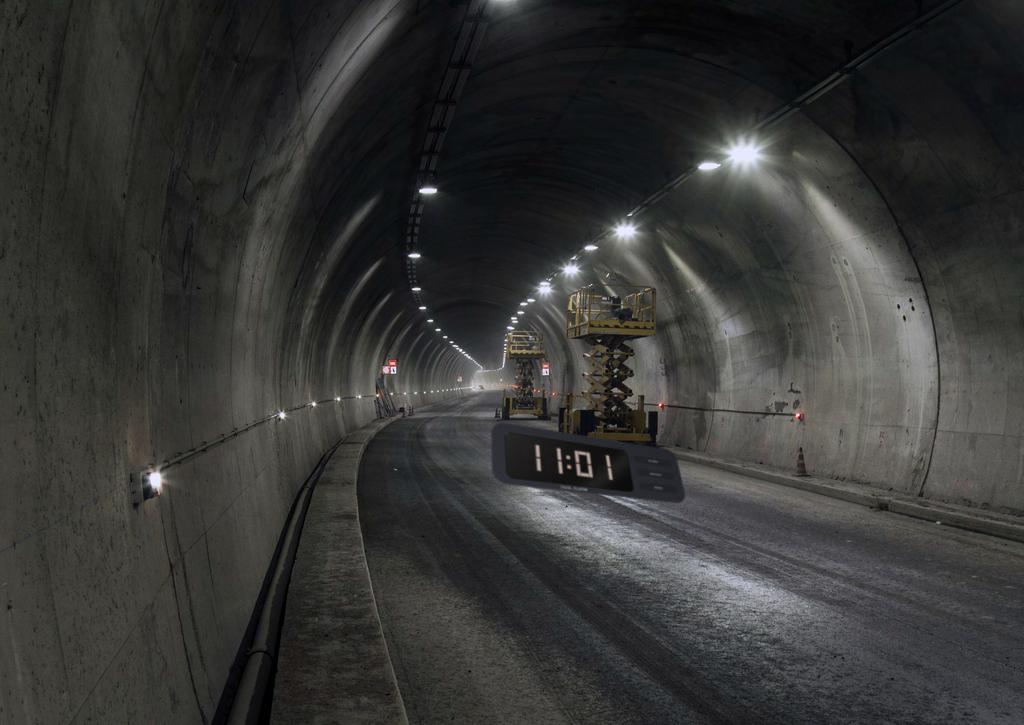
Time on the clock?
11:01
